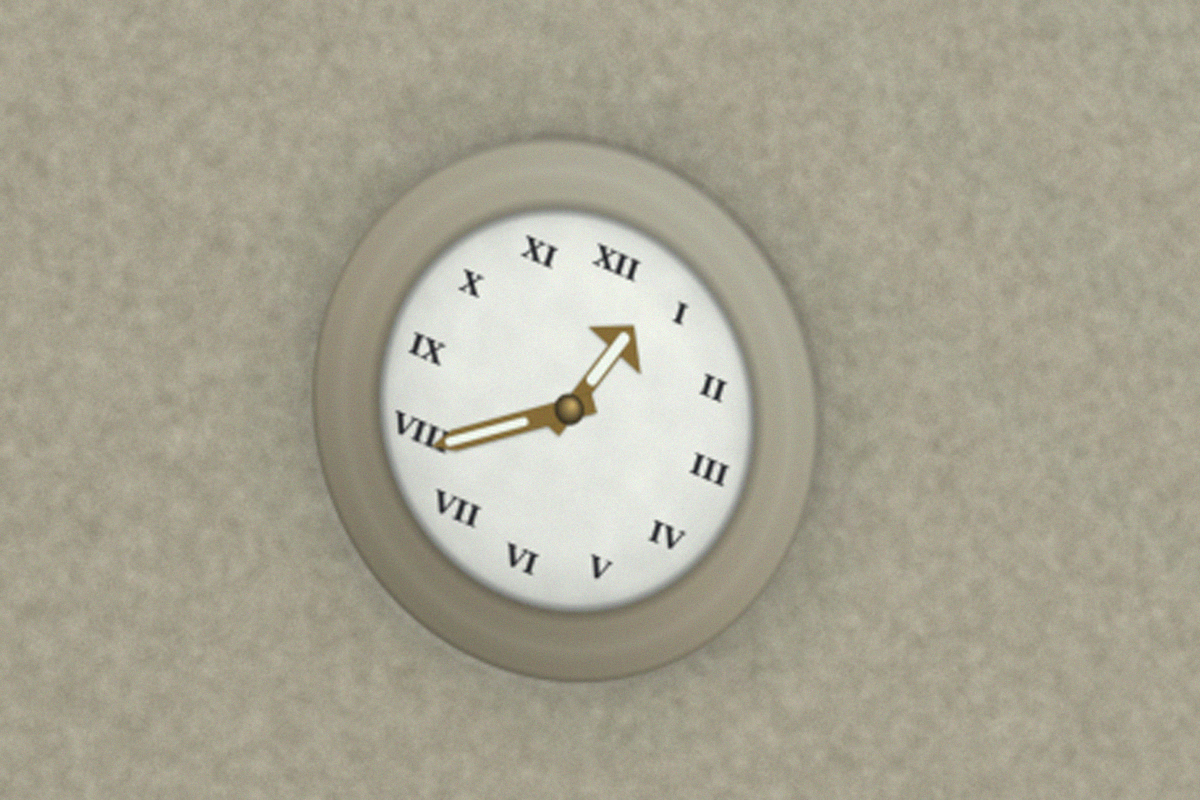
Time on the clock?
12:39
